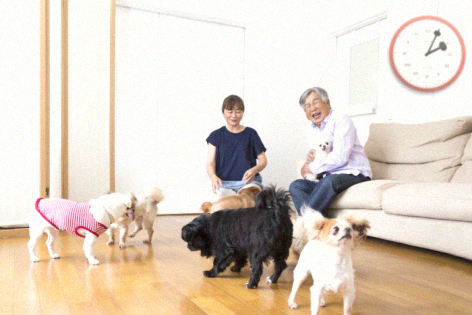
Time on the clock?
2:04
